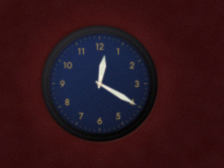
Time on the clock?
12:20
